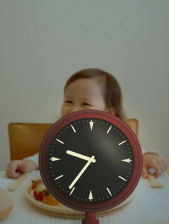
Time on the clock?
9:36
